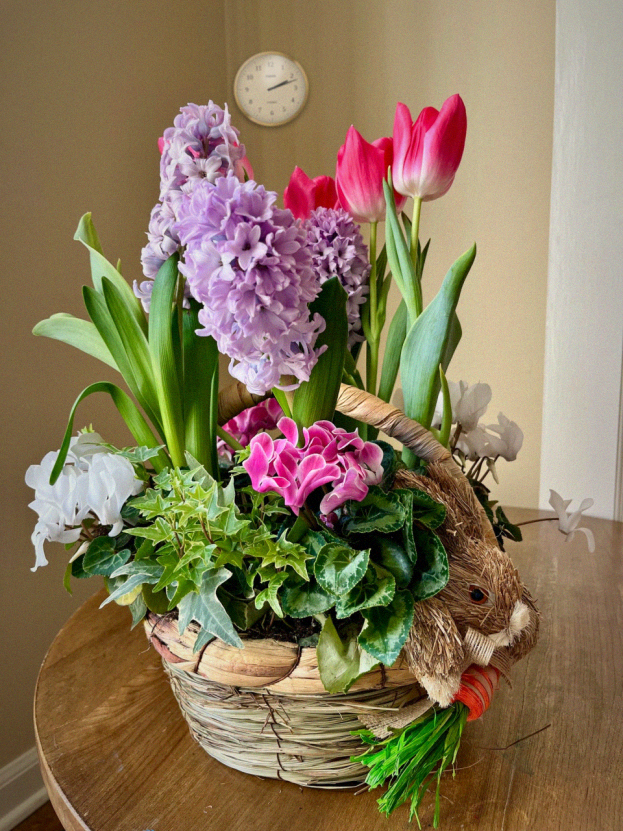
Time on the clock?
2:12
